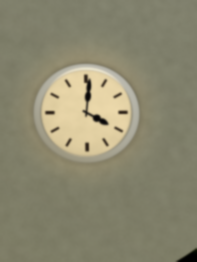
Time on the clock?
4:01
